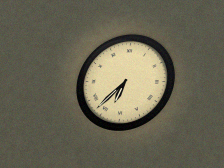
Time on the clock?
6:37
